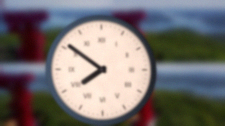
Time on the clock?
7:51
